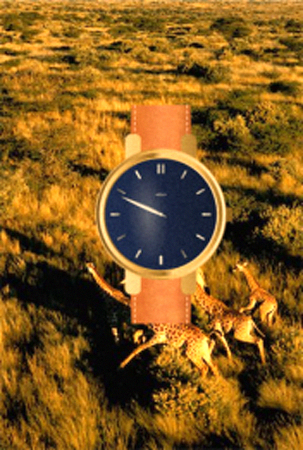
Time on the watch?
9:49
